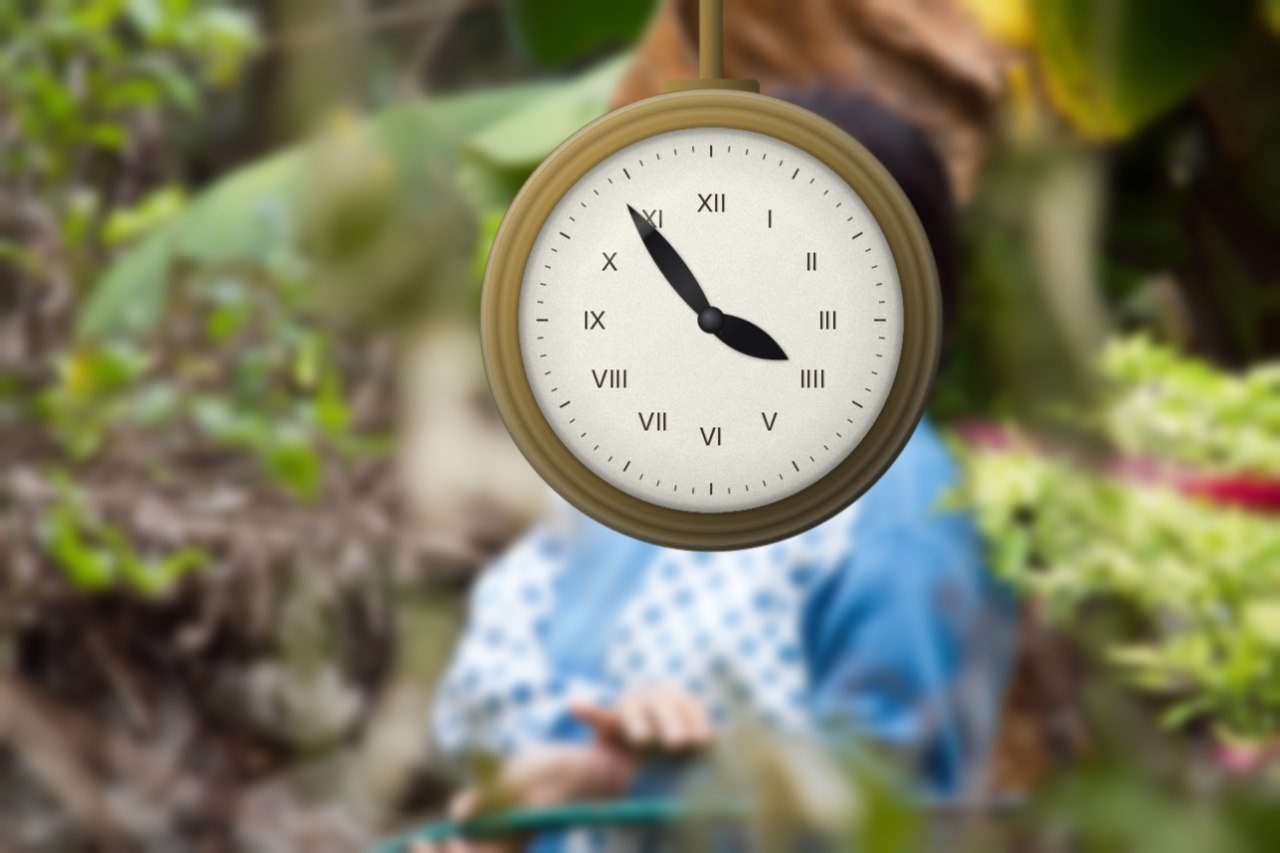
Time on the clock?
3:54
